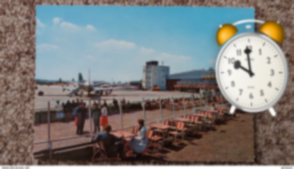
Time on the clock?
9:59
